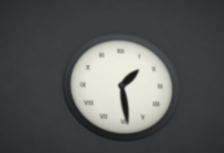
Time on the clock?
1:29
